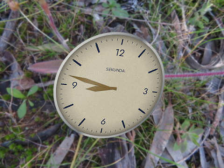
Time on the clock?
8:47
